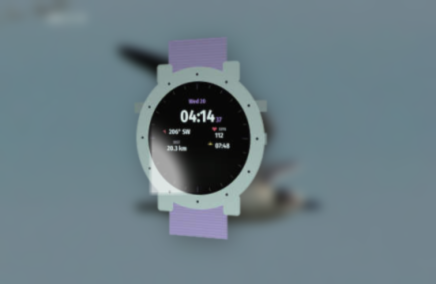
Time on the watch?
4:14
